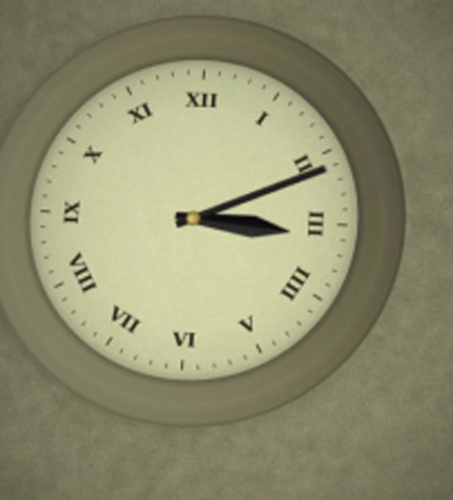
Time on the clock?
3:11
